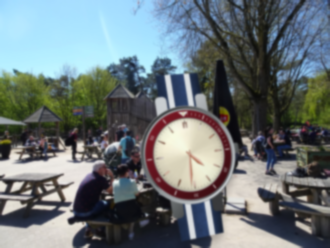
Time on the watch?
4:31
